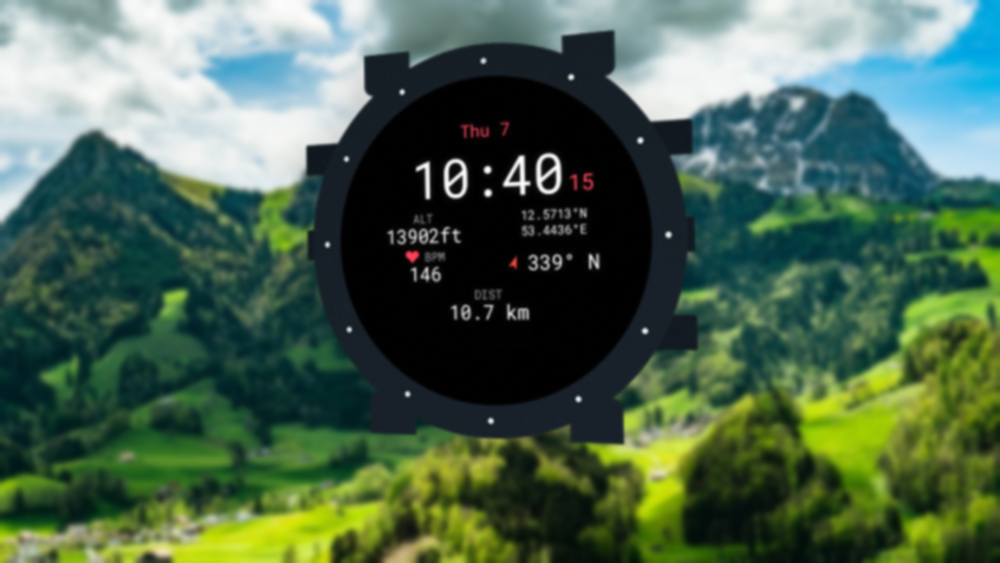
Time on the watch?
10:40:15
